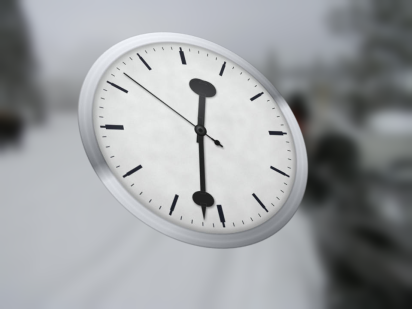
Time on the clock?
12:31:52
